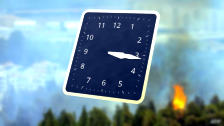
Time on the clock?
3:16
